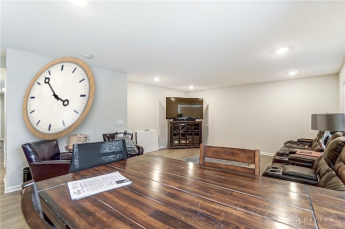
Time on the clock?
3:53
